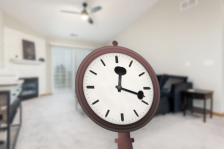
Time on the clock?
12:18
